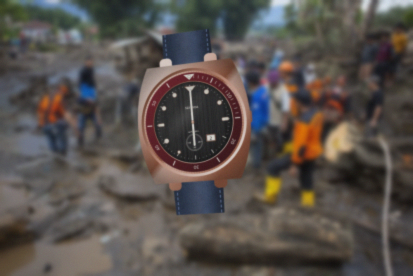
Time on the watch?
6:00
